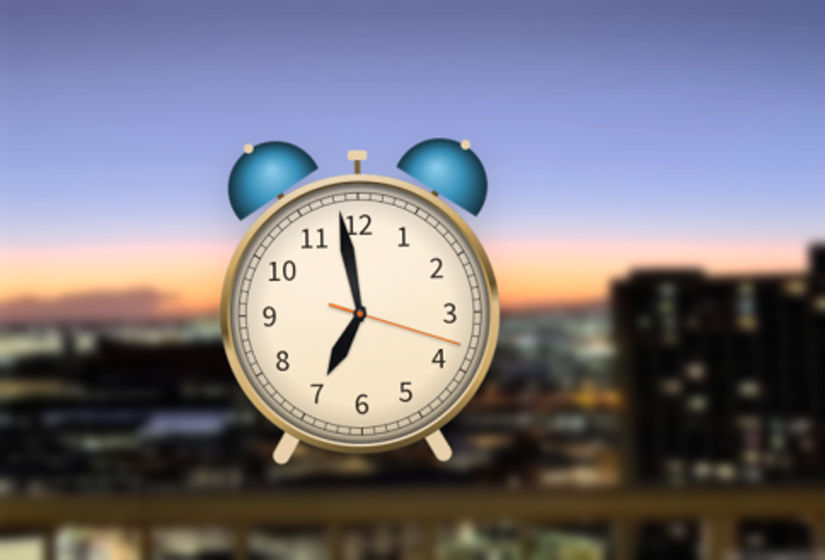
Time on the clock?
6:58:18
